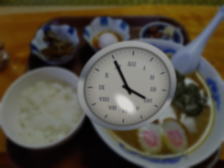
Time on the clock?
3:55
